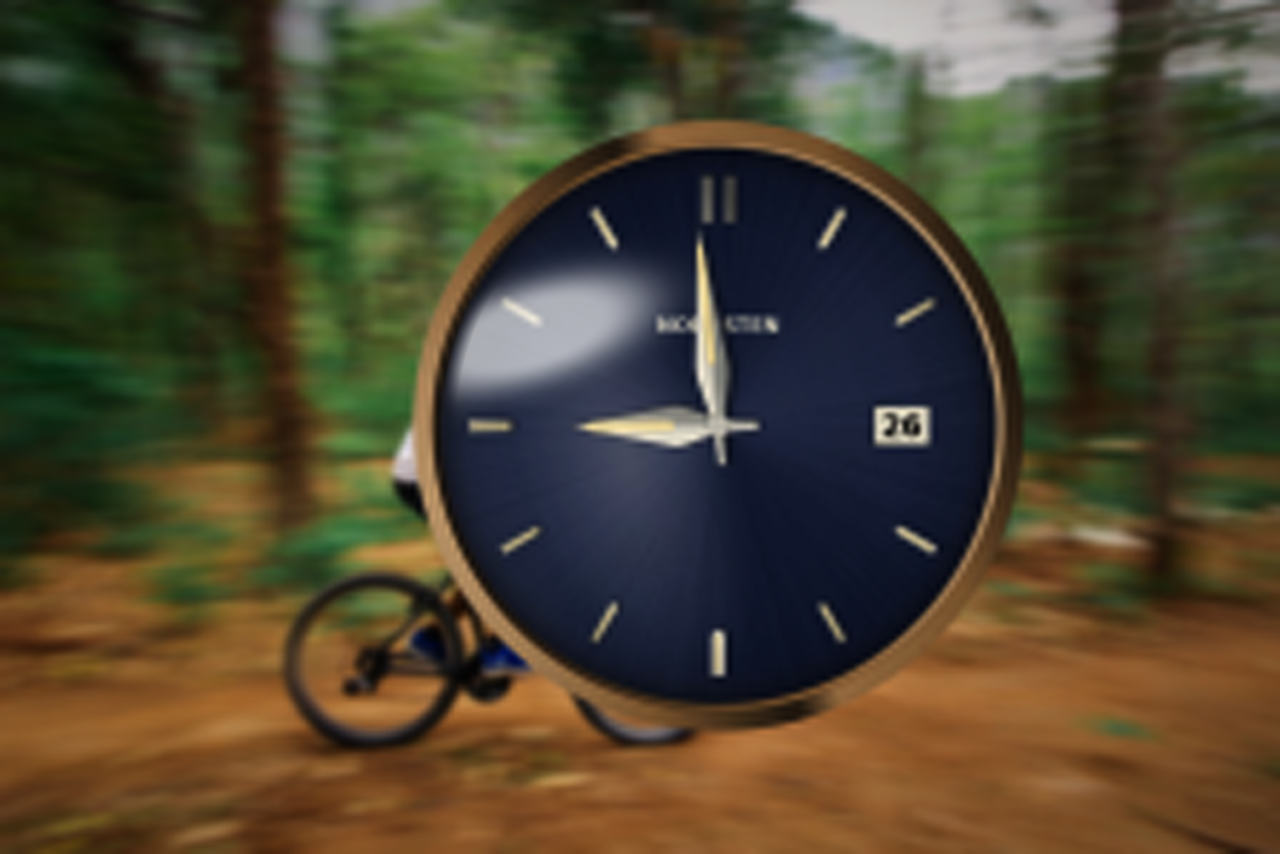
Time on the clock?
8:59
